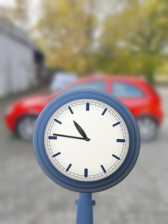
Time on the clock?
10:46
